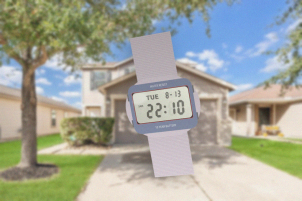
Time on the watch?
22:10
